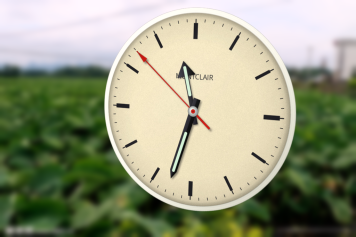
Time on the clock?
11:32:52
